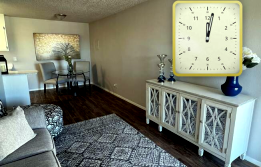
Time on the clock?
12:02
